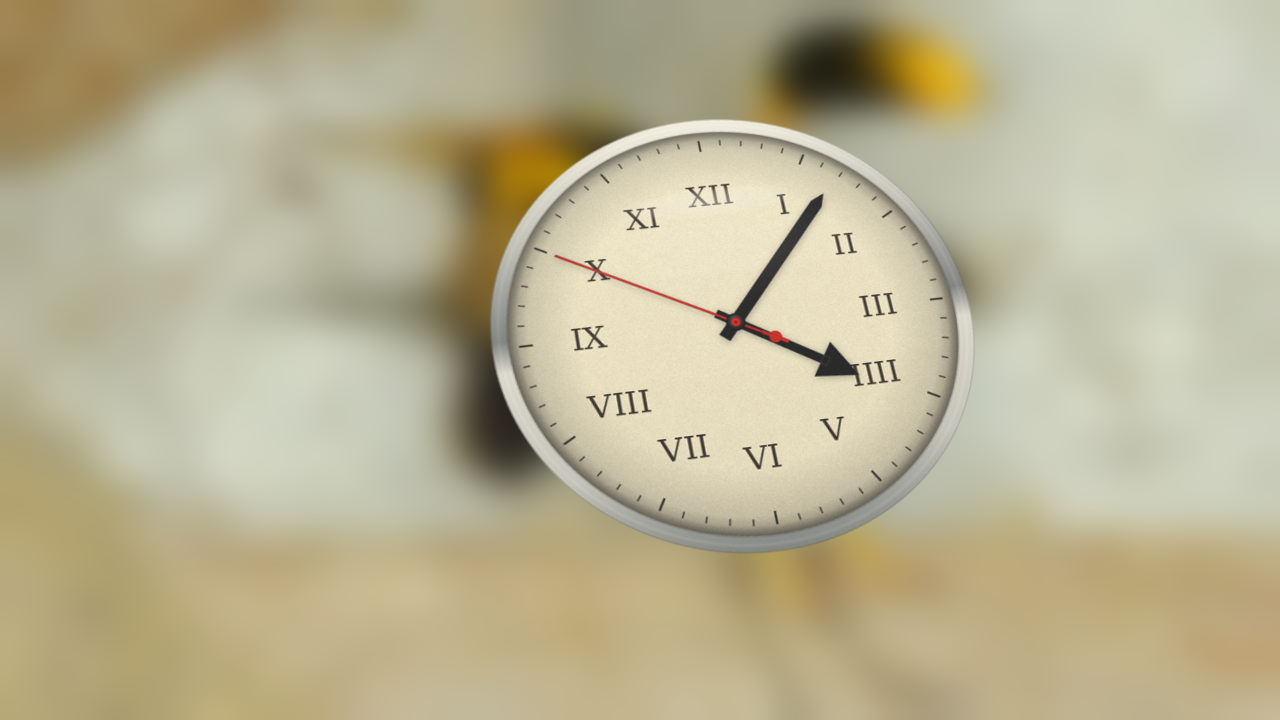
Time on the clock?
4:06:50
